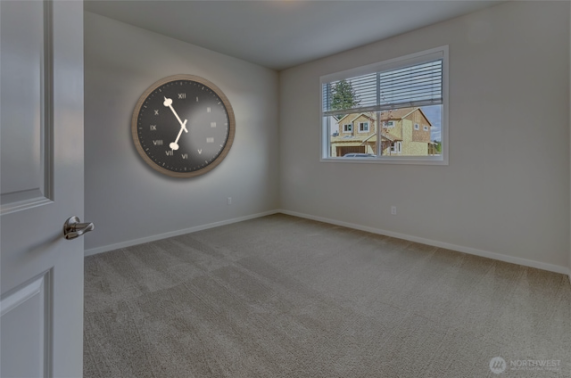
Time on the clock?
6:55
